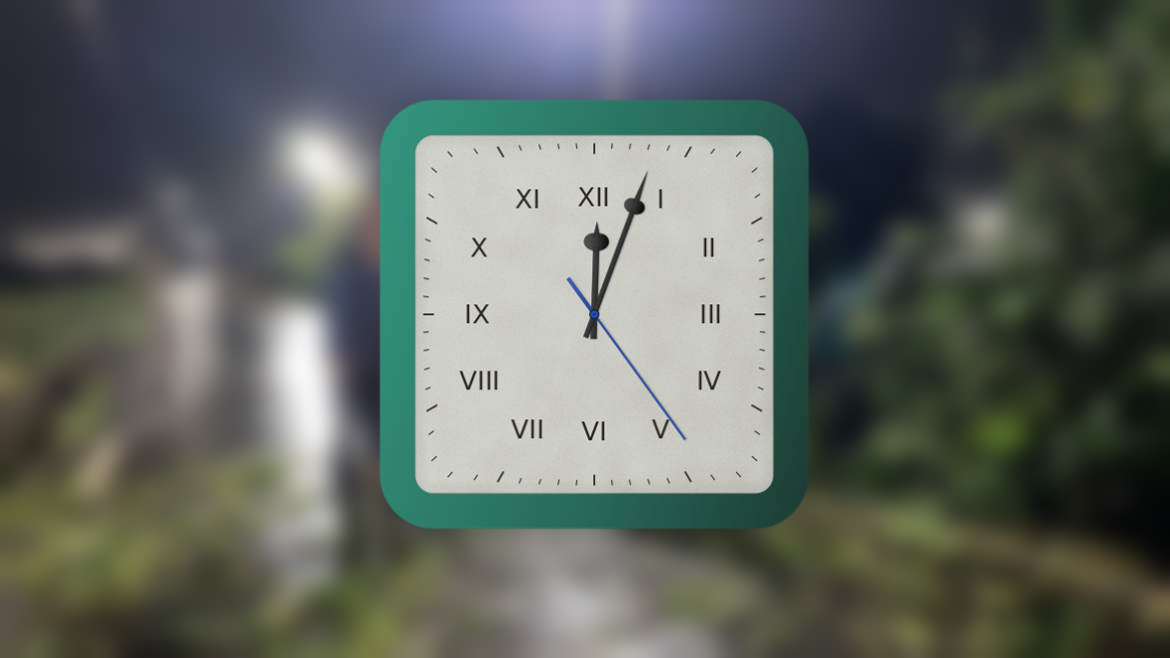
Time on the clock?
12:03:24
